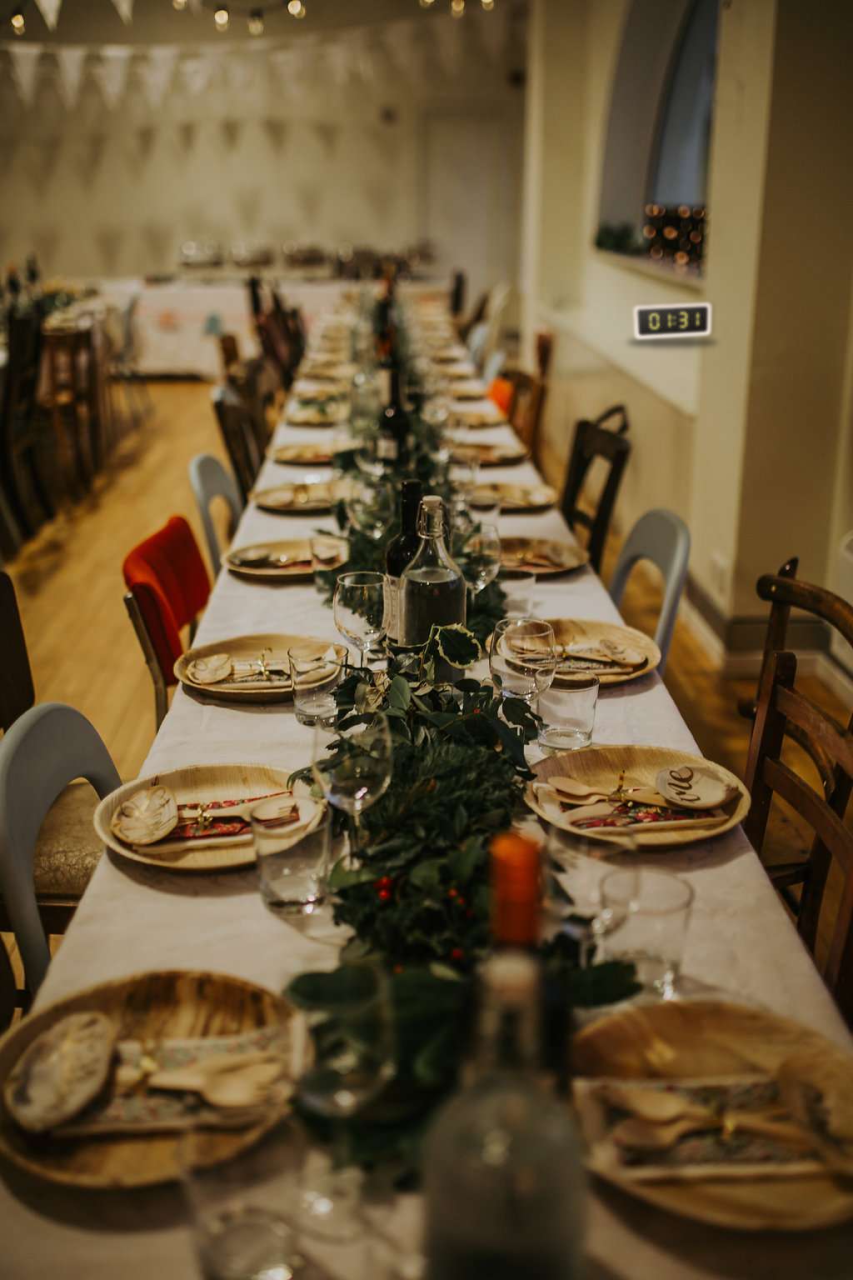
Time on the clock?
1:31
